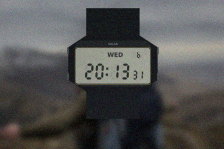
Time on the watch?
20:13:31
